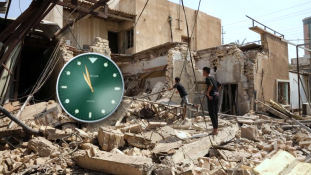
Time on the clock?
10:57
